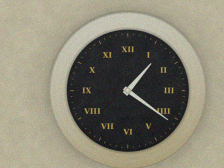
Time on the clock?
1:21
